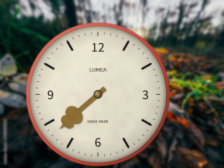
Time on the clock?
7:38
